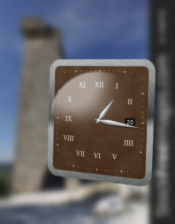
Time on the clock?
1:16
